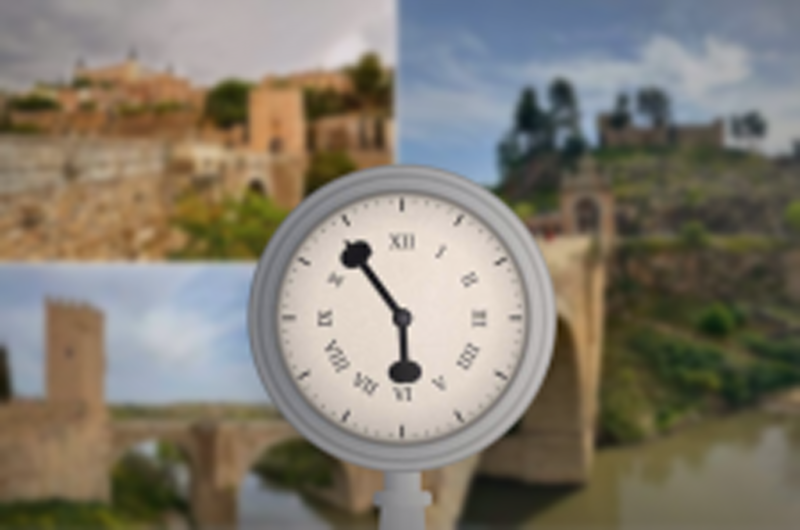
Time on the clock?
5:54
